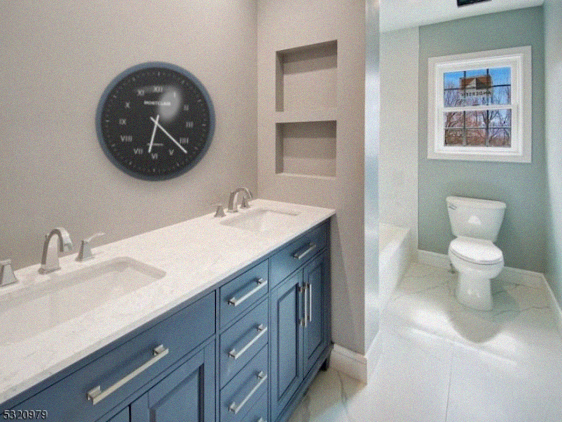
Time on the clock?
6:22
